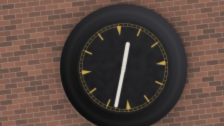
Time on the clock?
12:33
